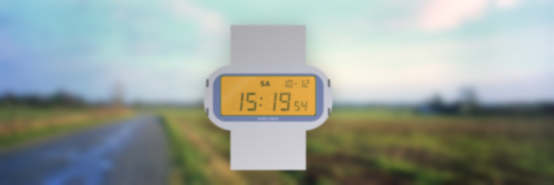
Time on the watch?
15:19
